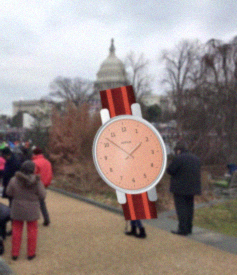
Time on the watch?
1:52
